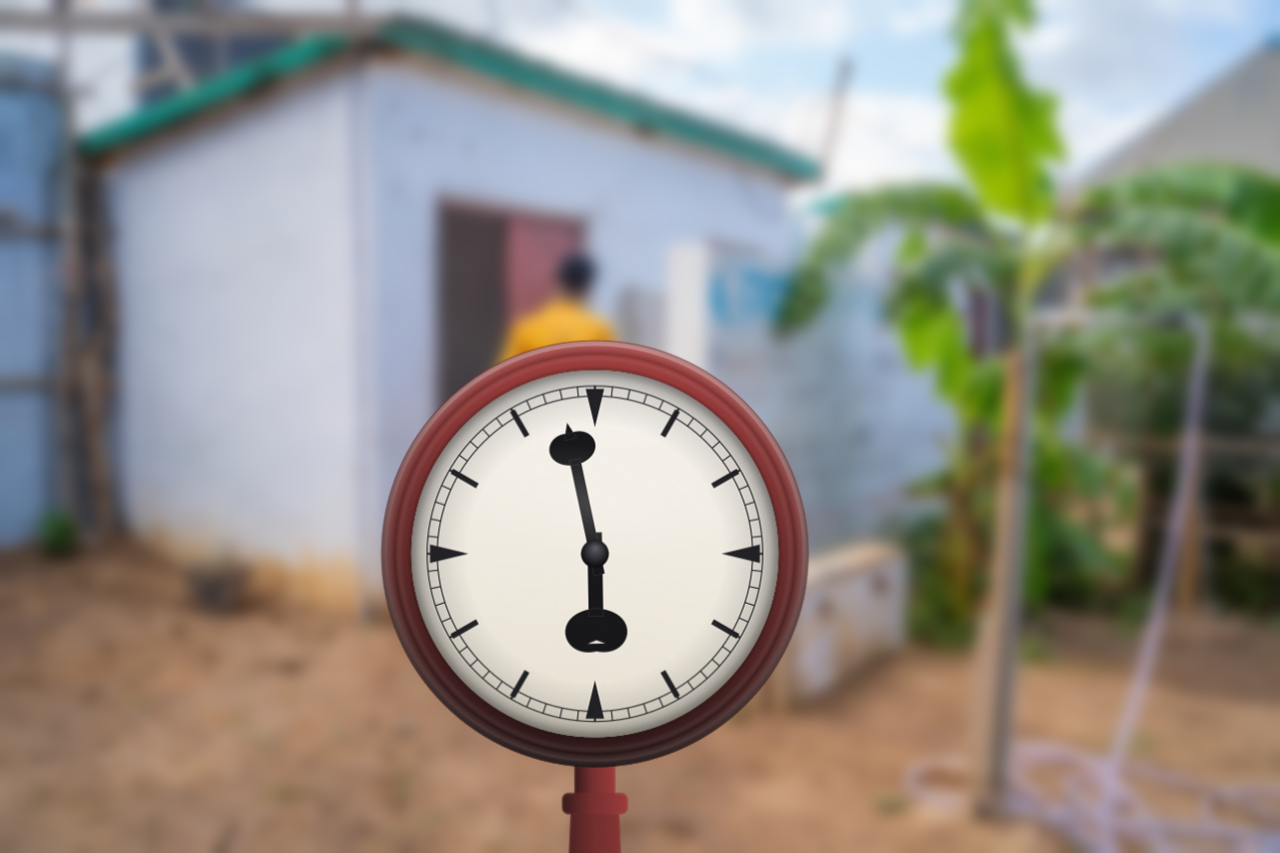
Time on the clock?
5:58
